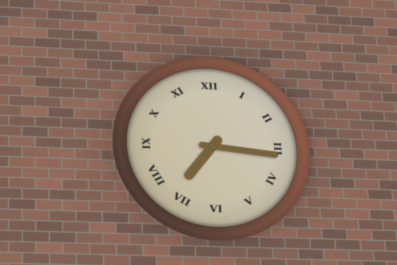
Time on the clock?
7:16
